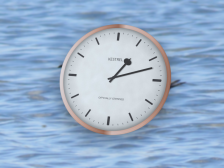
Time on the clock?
1:12
